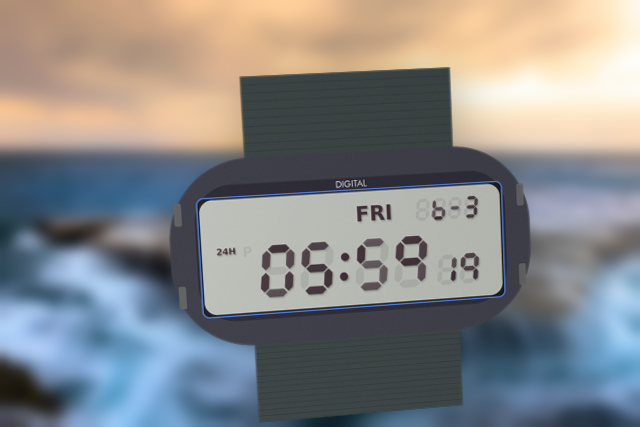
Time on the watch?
5:59:19
